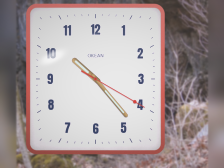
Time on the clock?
10:23:20
